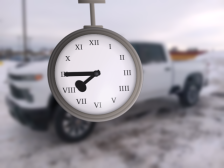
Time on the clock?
7:45
